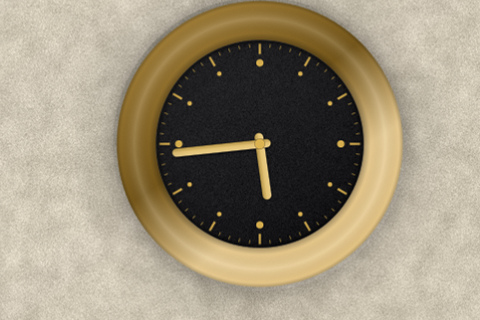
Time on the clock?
5:44
